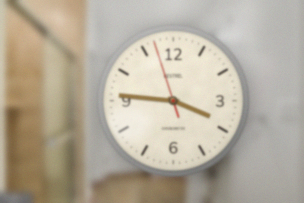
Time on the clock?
3:45:57
